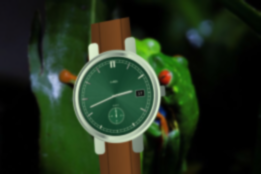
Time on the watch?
2:42
